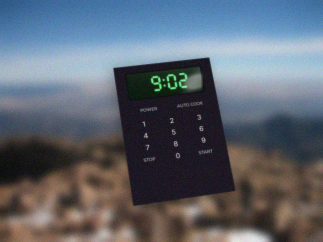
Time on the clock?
9:02
